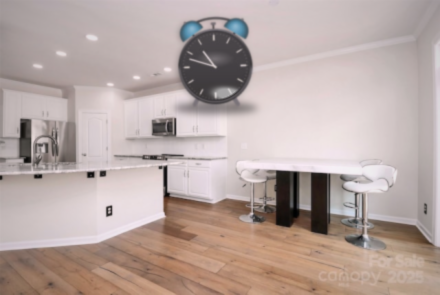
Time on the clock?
10:48
